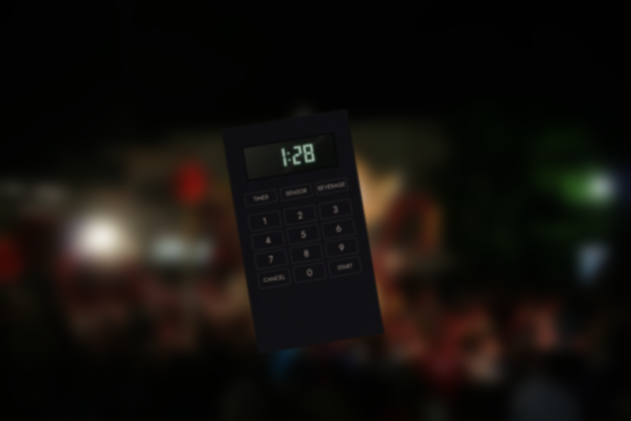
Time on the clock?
1:28
